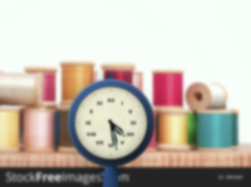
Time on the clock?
4:28
